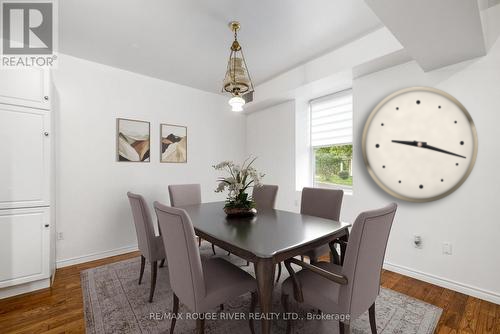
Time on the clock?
9:18
